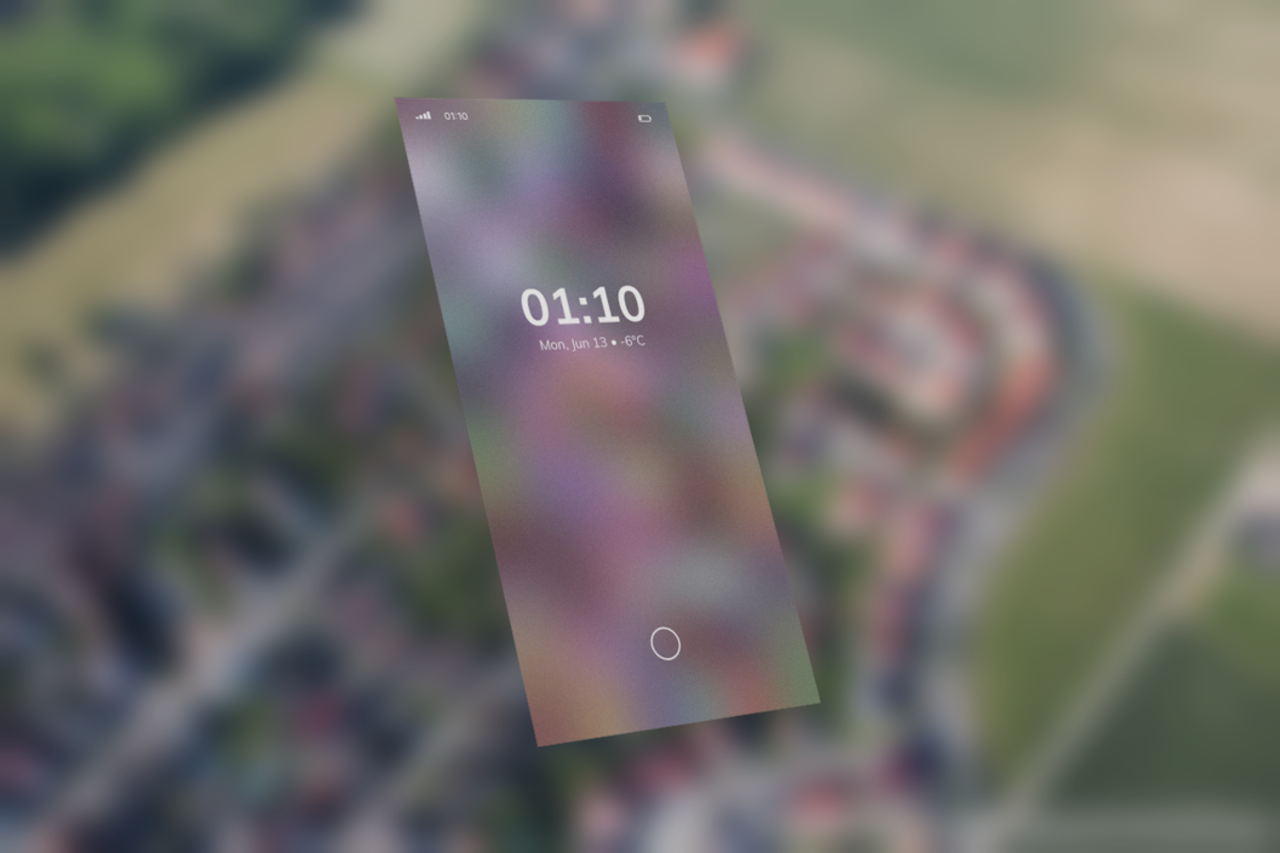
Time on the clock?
1:10
